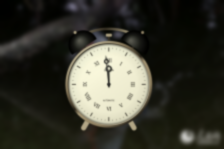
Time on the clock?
11:59
